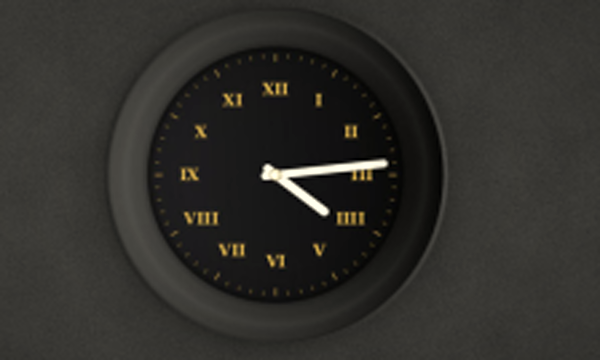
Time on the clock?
4:14
